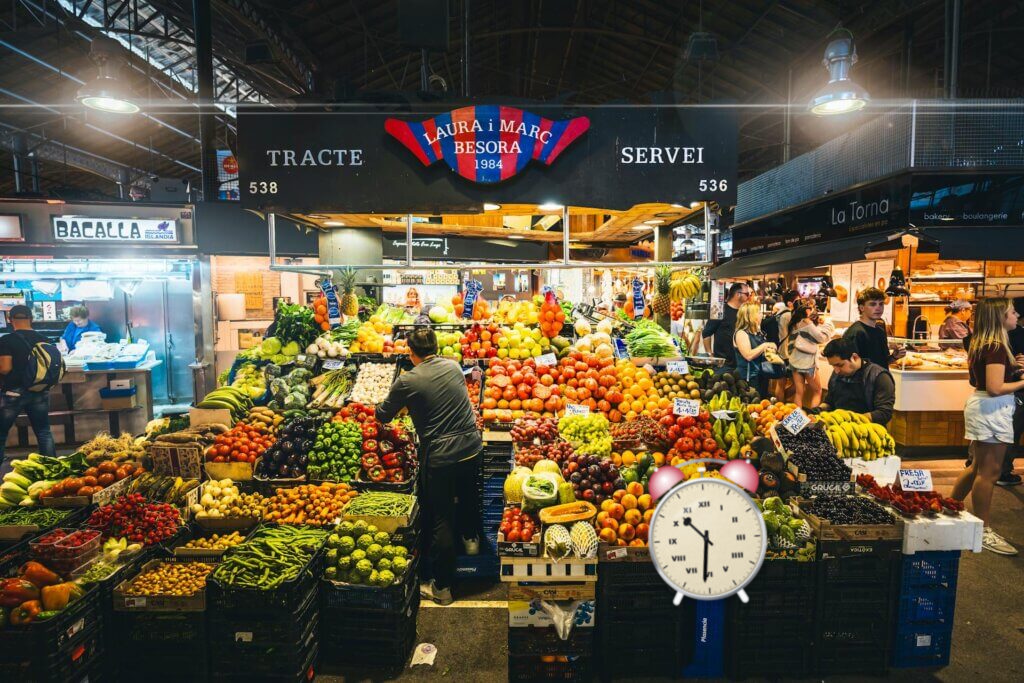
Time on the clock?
10:31
